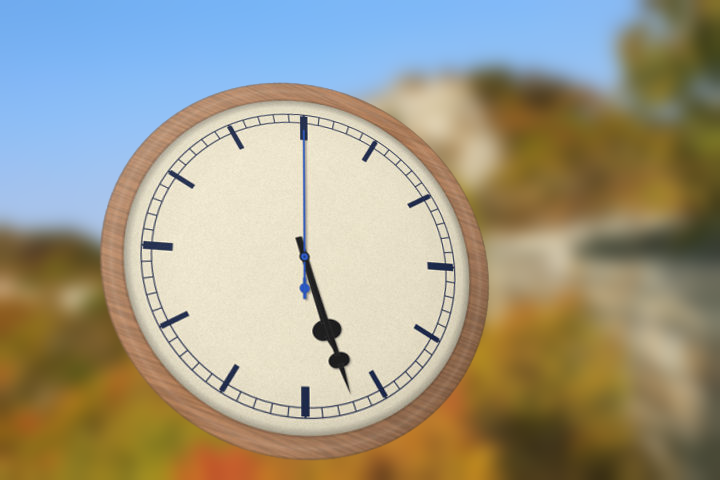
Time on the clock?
5:27:00
